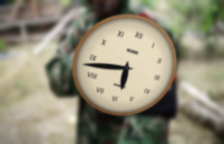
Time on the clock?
5:43
